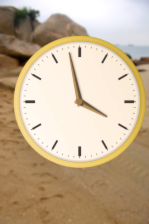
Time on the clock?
3:58
